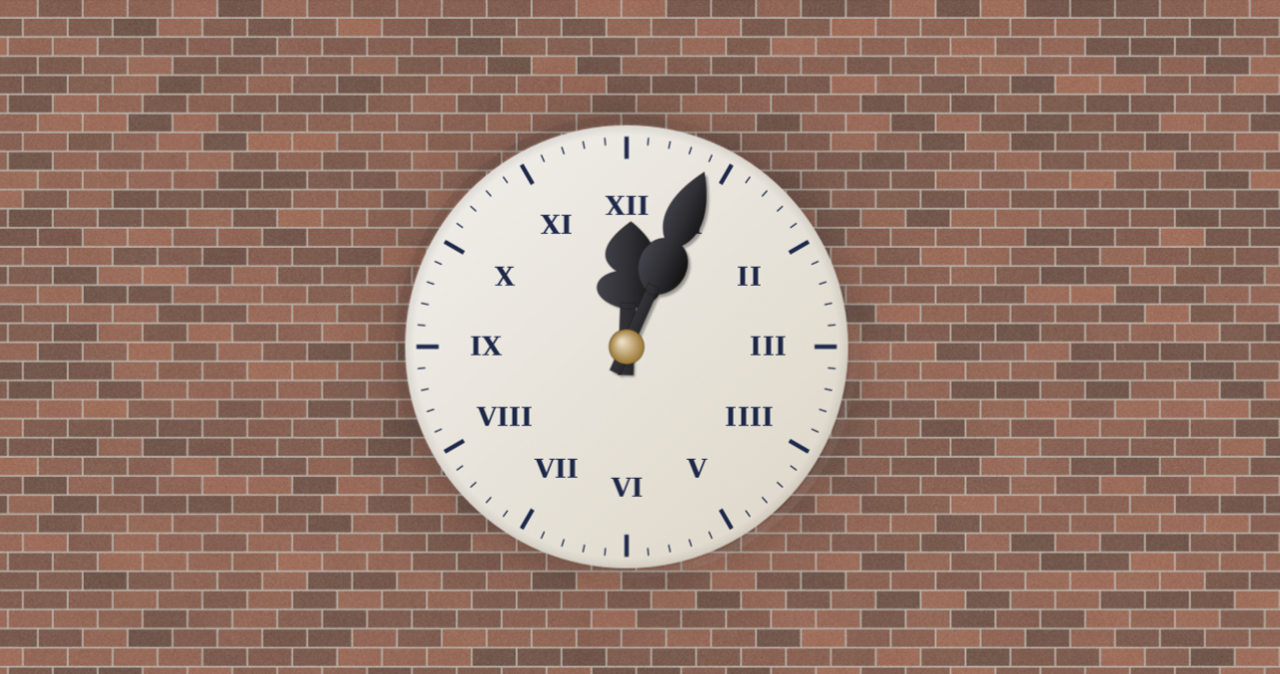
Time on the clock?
12:04
